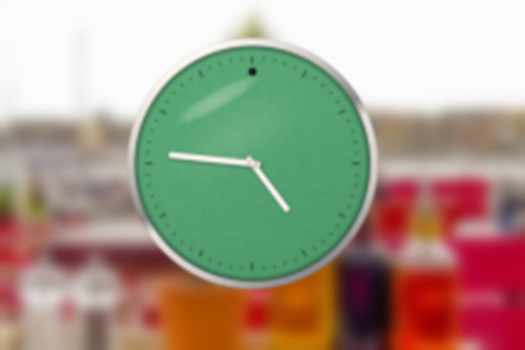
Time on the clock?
4:46
